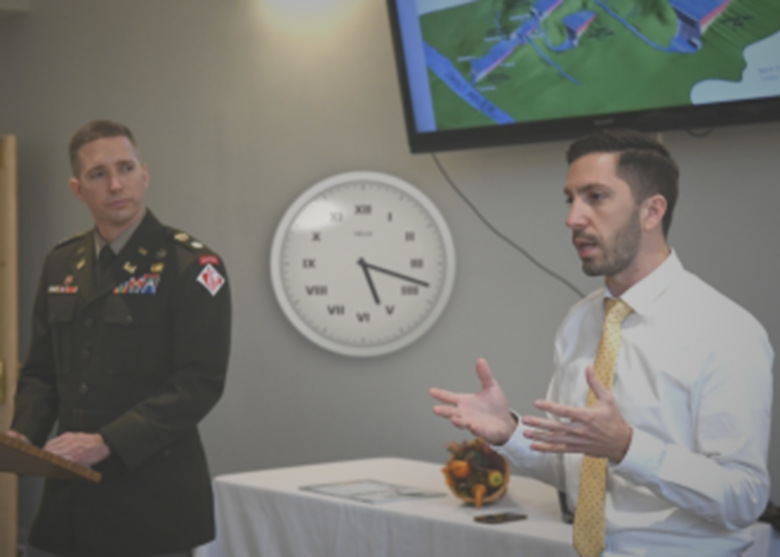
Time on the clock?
5:18
